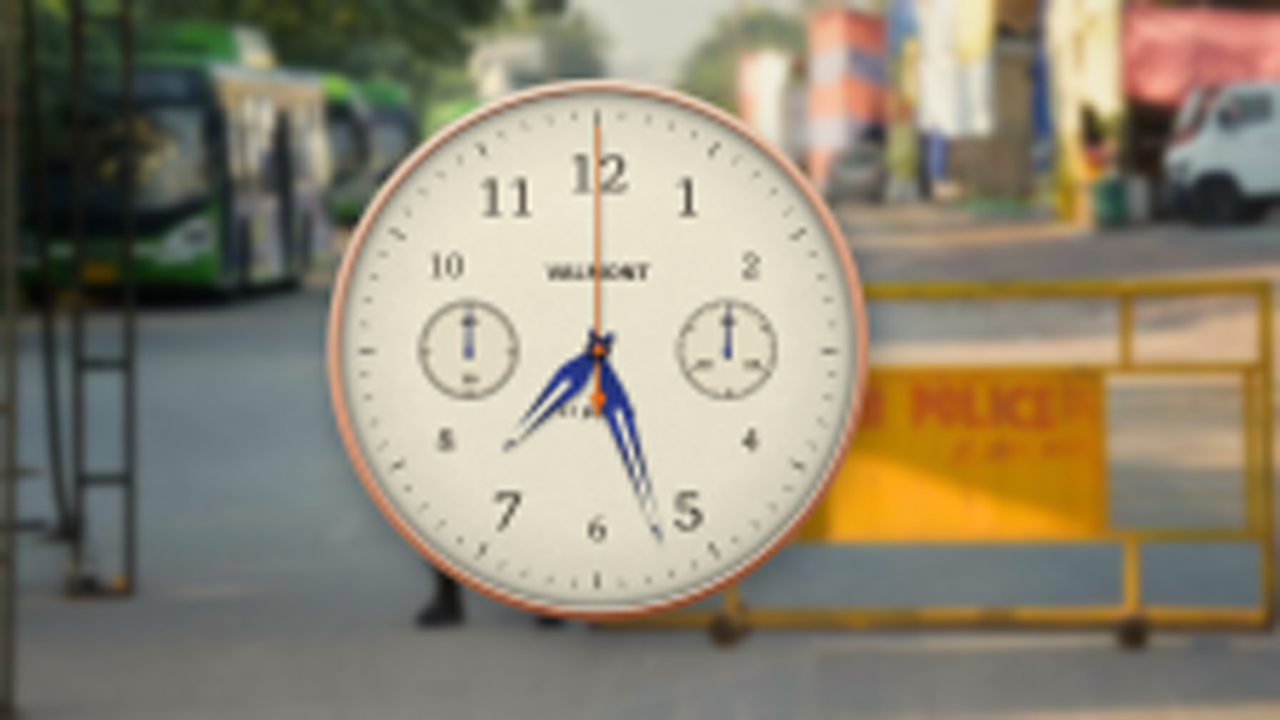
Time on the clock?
7:27
